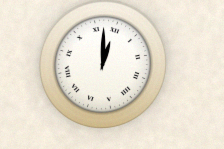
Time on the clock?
11:57
